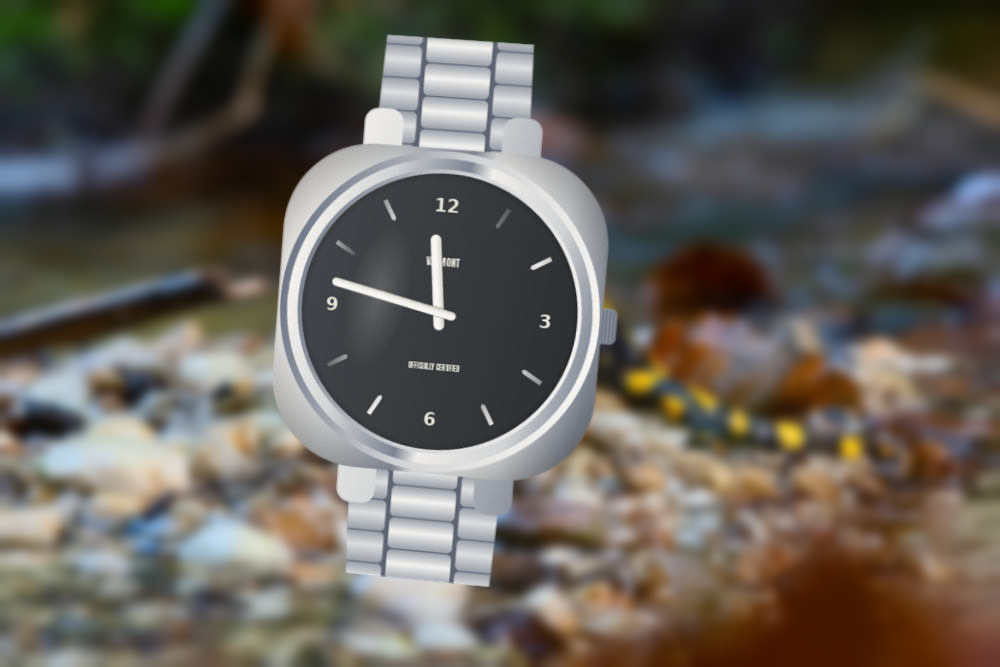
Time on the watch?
11:47
